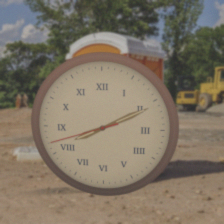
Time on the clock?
8:10:42
